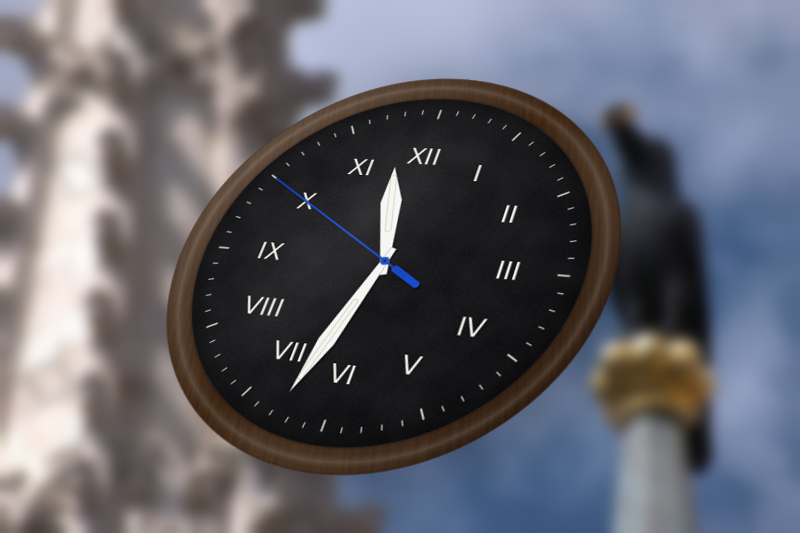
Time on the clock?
11:32:50
